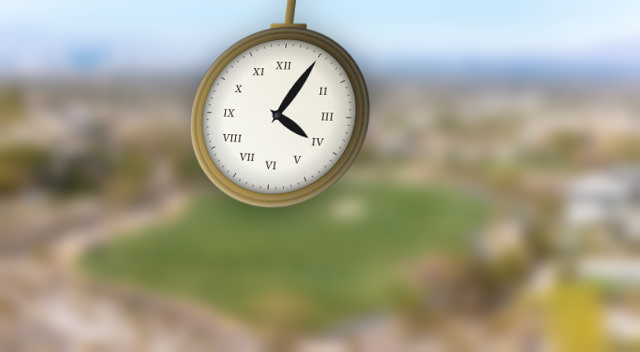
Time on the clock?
4:05
